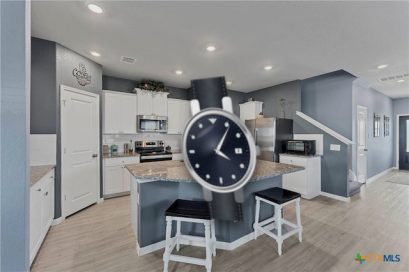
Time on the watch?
4:06
